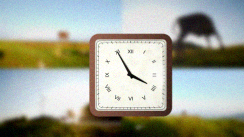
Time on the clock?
3:55
